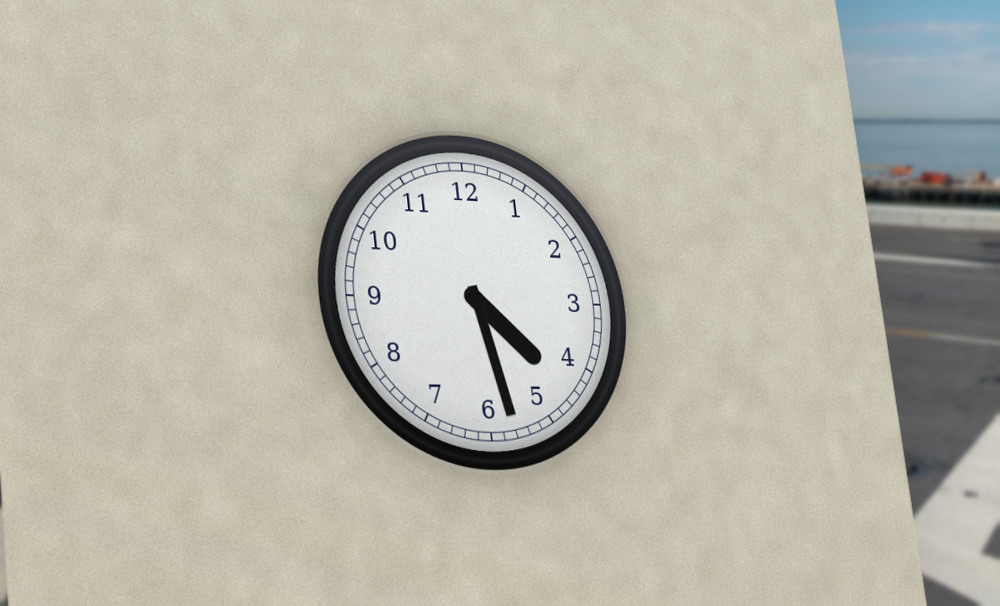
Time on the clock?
4:28
